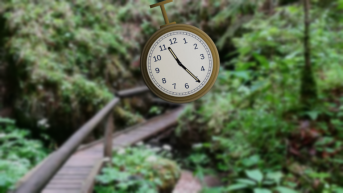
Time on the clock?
11:25
